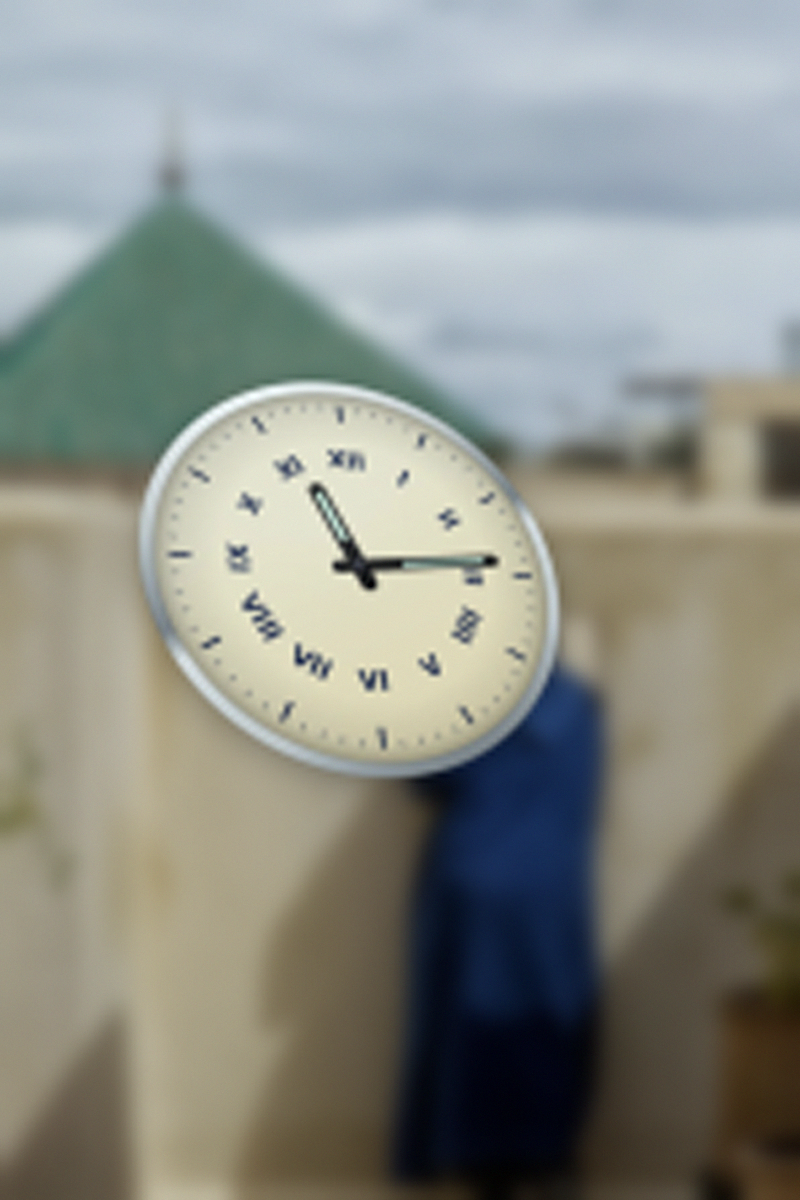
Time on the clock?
11:14
